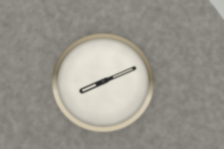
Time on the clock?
8:11
